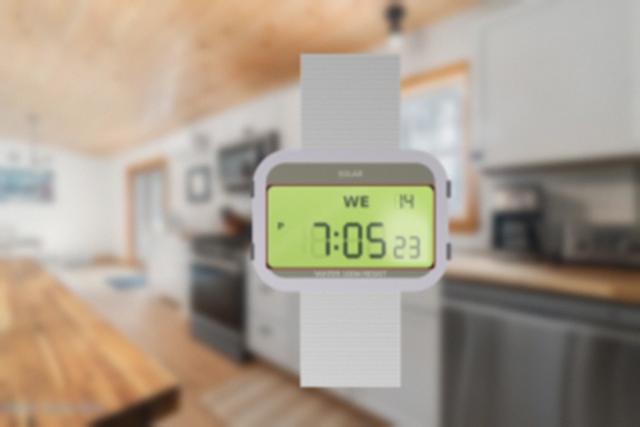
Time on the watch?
7:05:23
